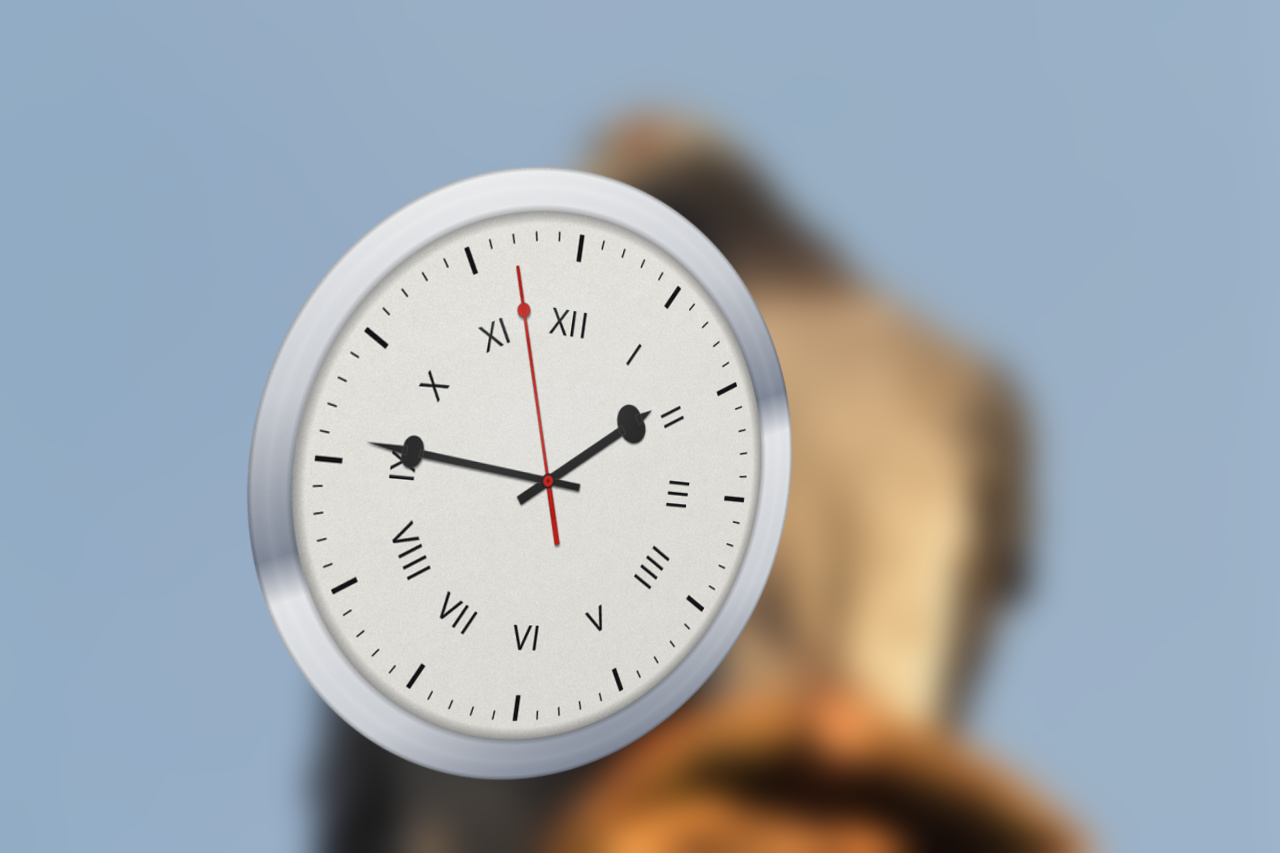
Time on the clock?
1:45:57
